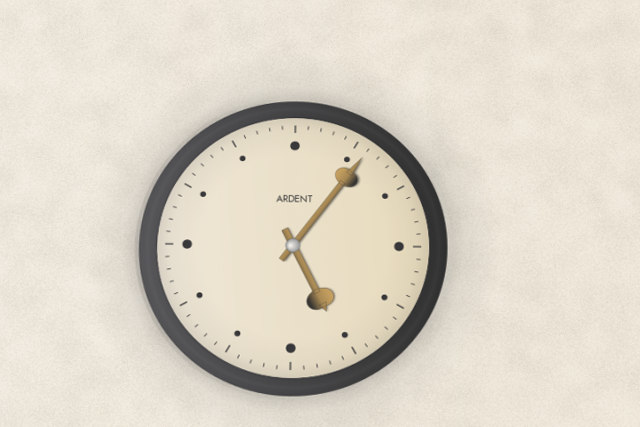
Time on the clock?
5:06
